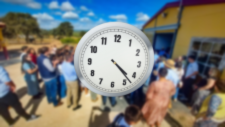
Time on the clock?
4:23
